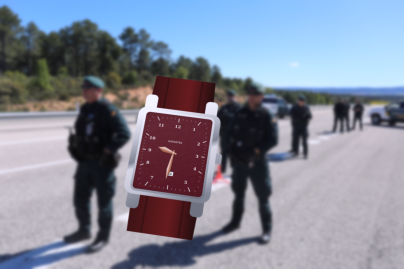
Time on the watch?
9:31
